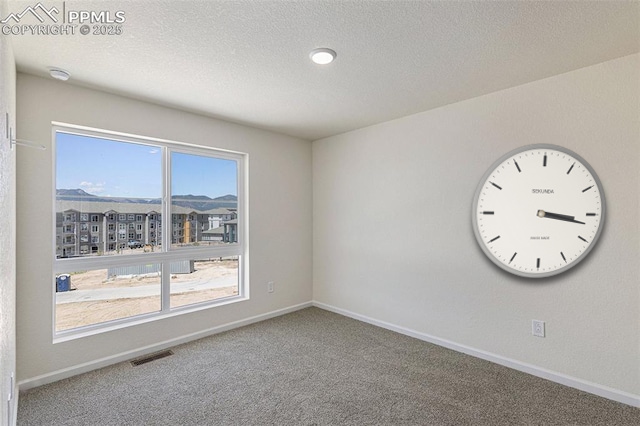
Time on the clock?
3:17
